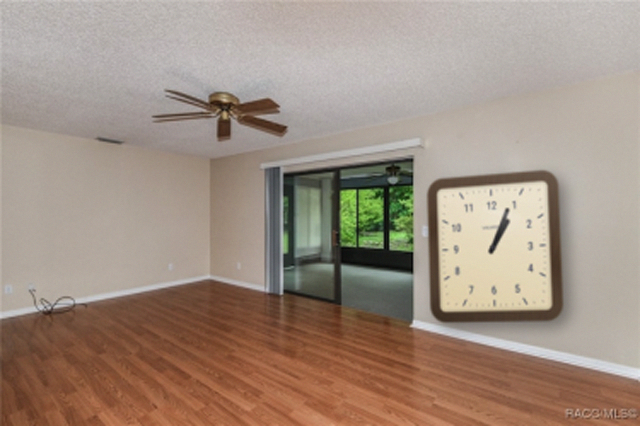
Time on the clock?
1:04
